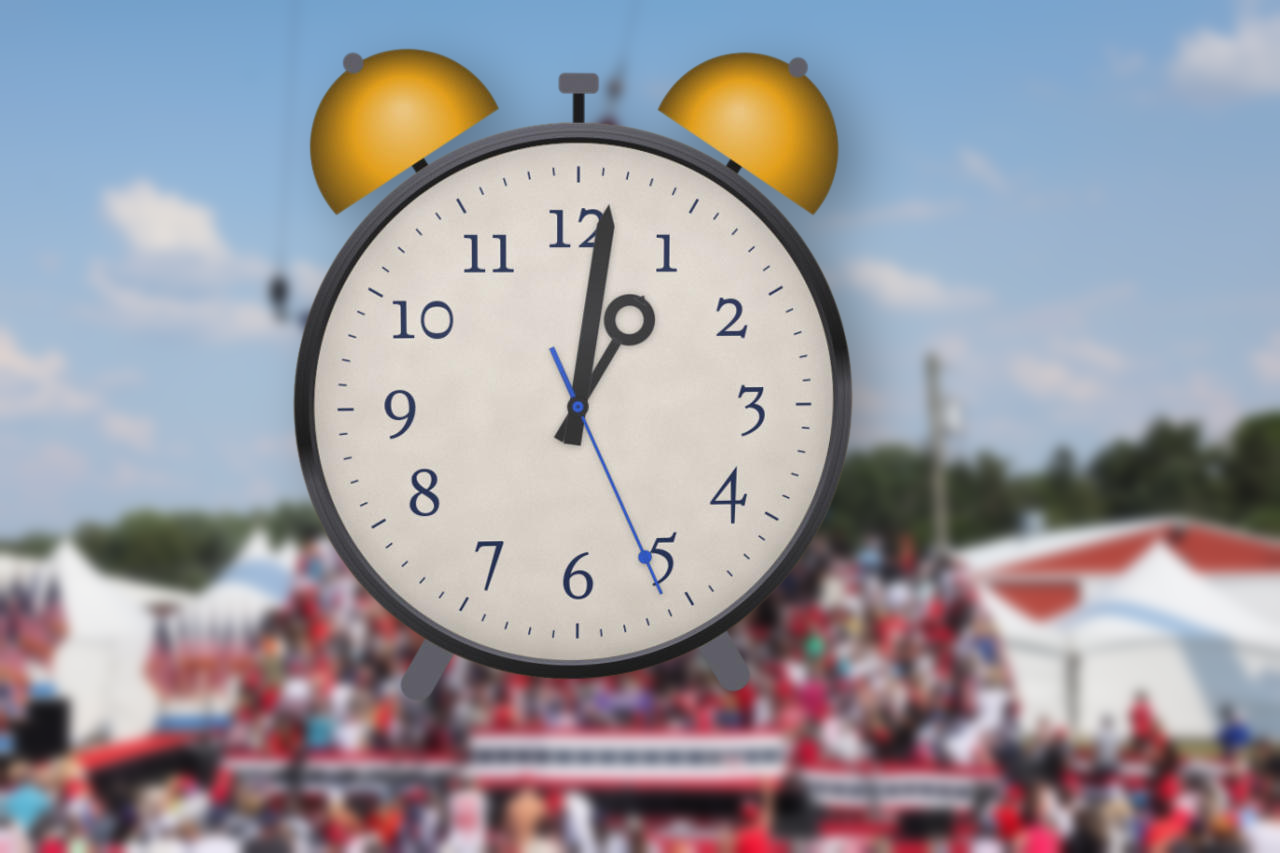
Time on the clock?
1:01:26
